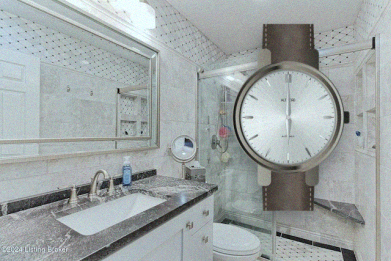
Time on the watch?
6:00
